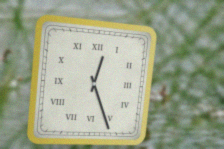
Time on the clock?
12:26
